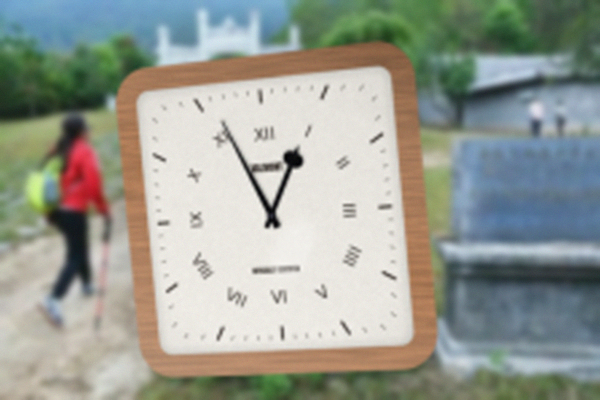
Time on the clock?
12:56
